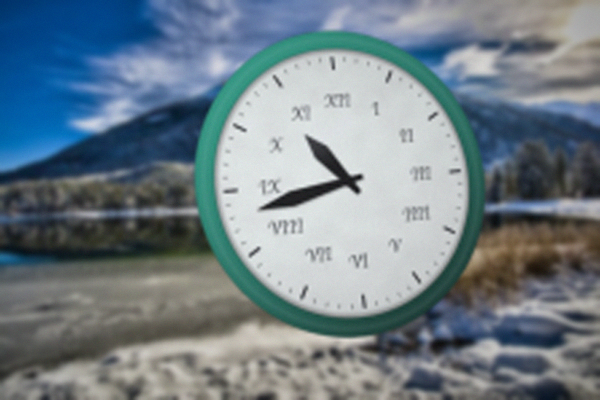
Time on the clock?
10:43
